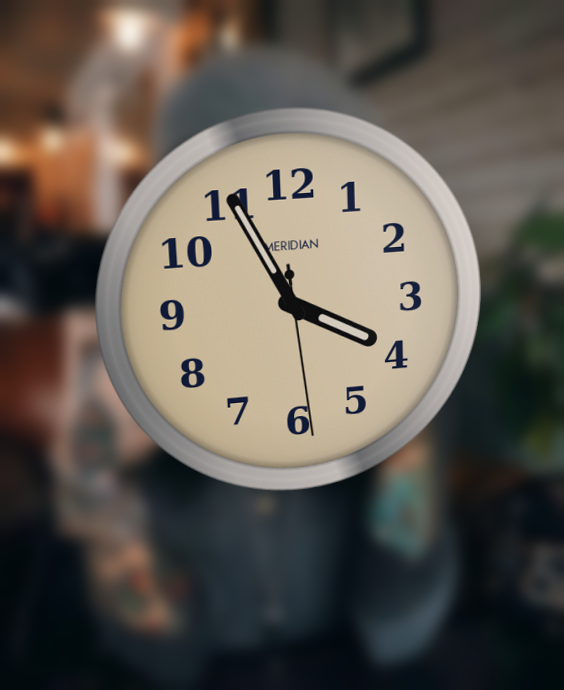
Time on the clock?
3:55:29
